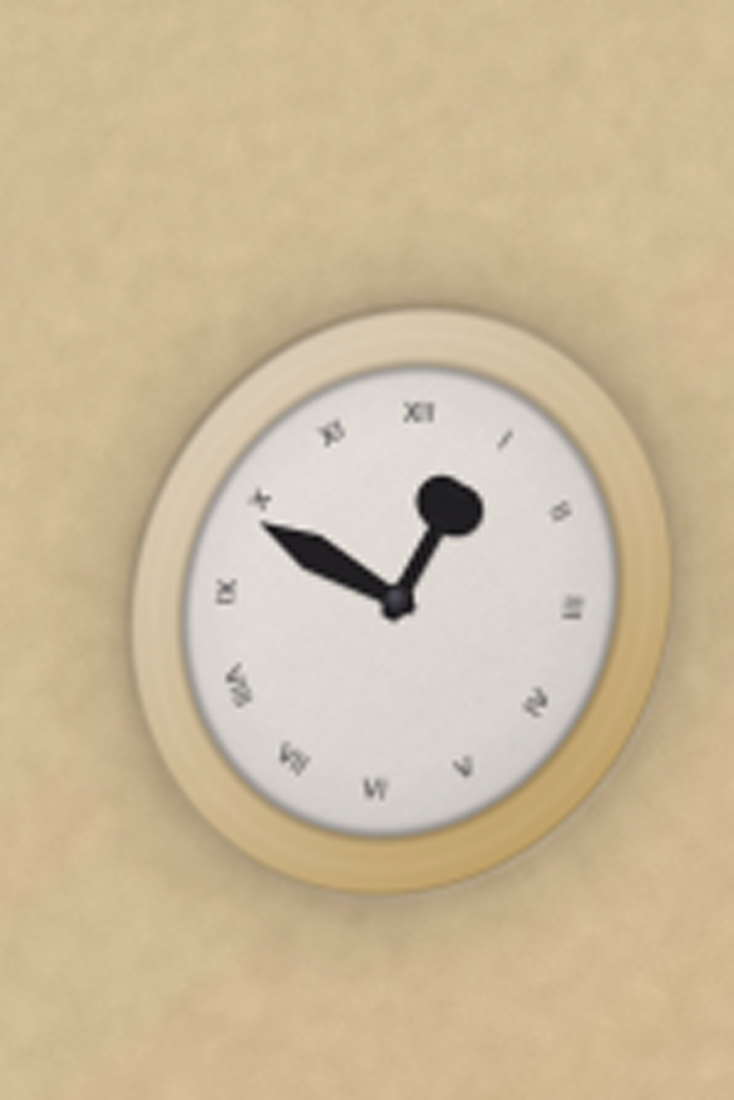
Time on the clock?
12:49
